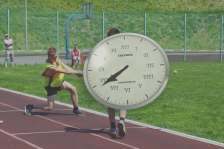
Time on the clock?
7:39
